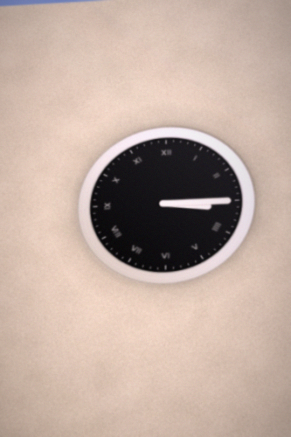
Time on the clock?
3:15
